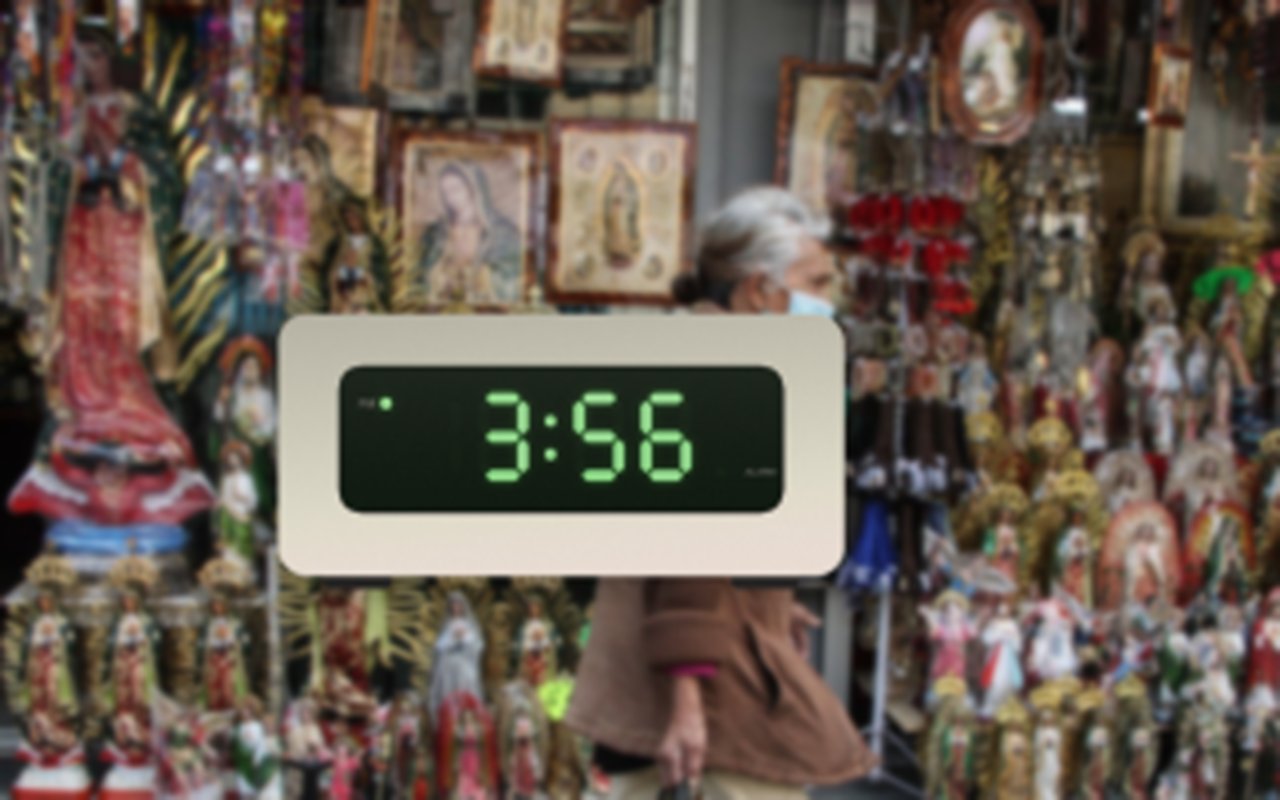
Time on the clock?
3:56
